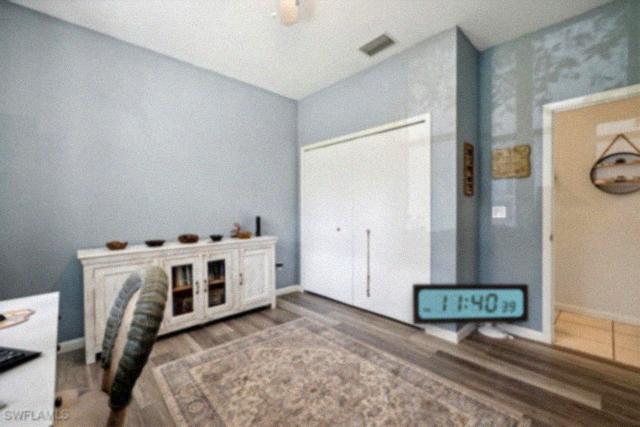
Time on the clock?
11:40
